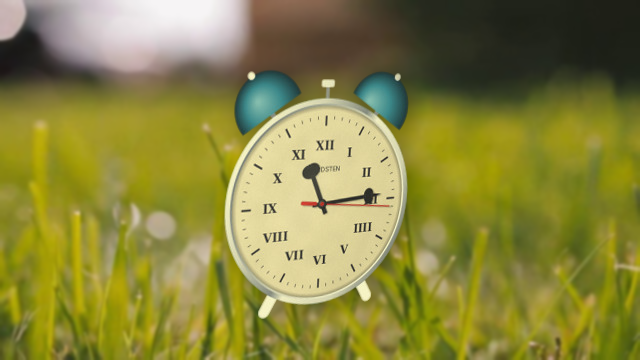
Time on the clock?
11:14:16
